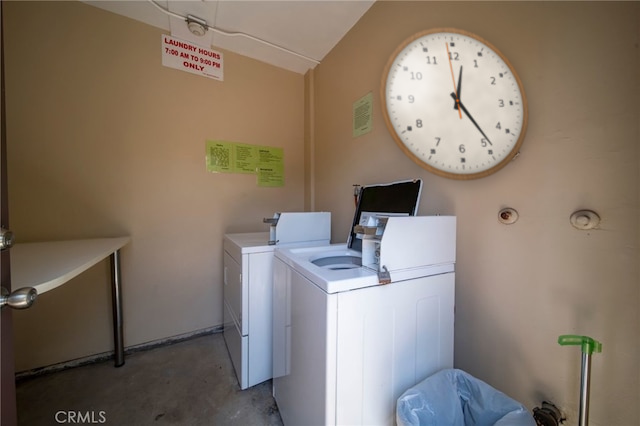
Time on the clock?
12:23:59
